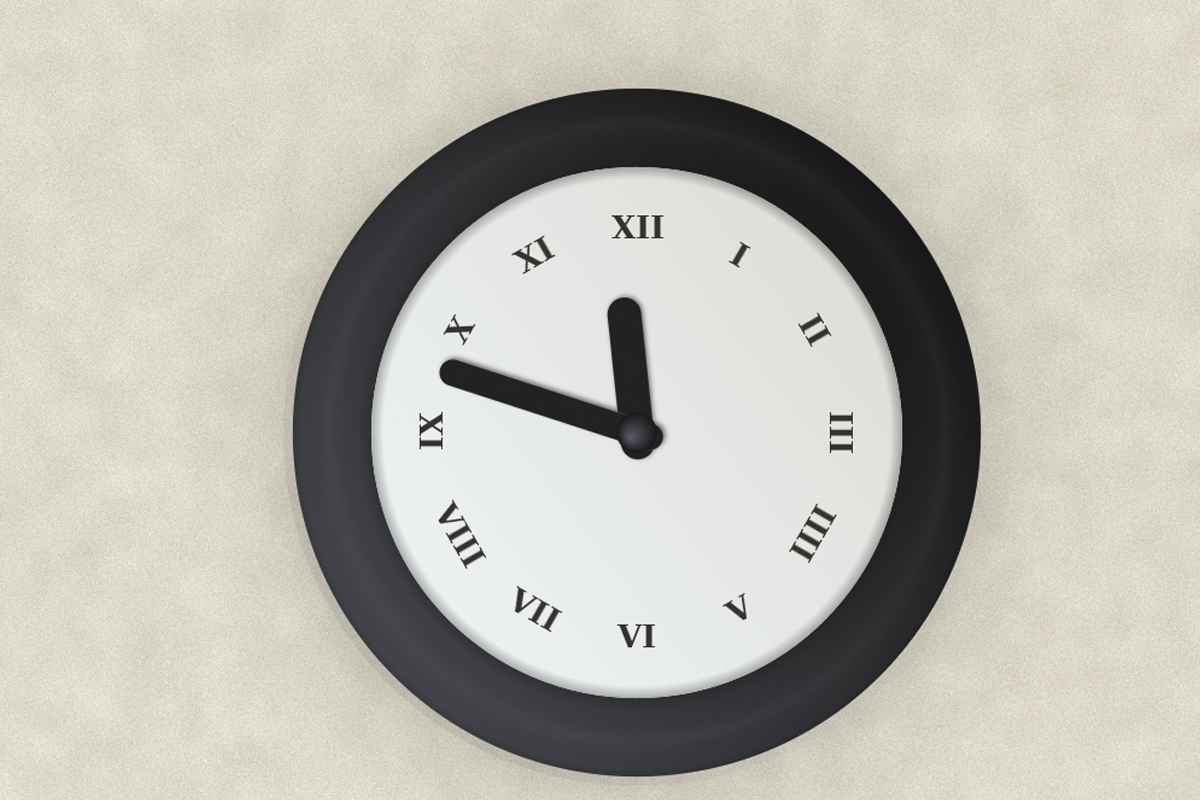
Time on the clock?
11:48
